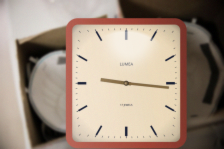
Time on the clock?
9:16
